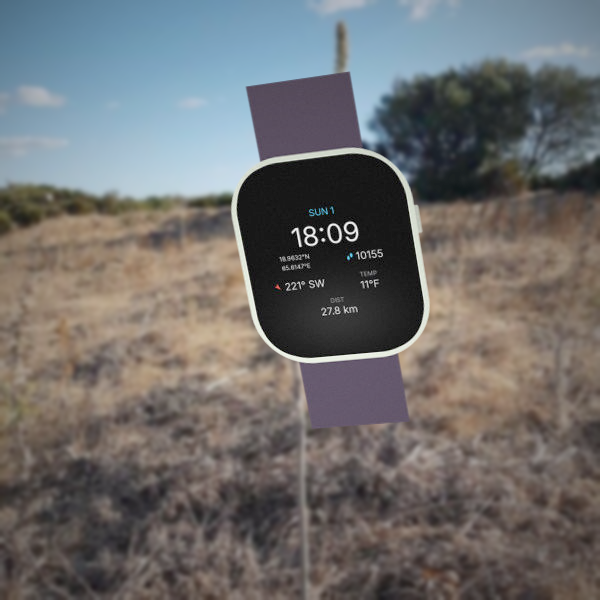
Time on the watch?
18:09
